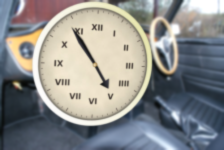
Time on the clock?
4:54
